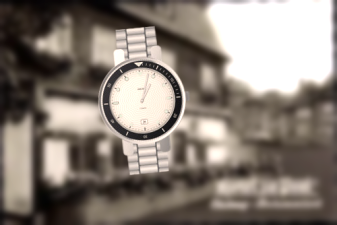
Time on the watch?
1:03
